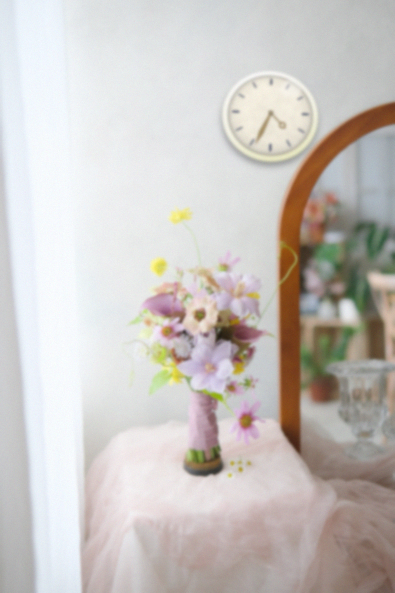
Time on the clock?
4:34
